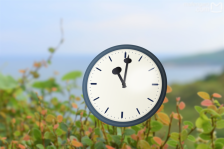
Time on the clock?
11:01
